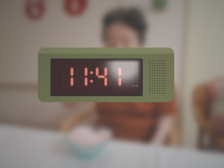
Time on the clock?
11:41
